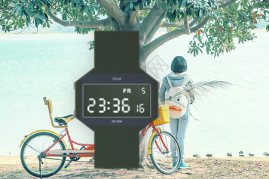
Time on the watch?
23:36:16
